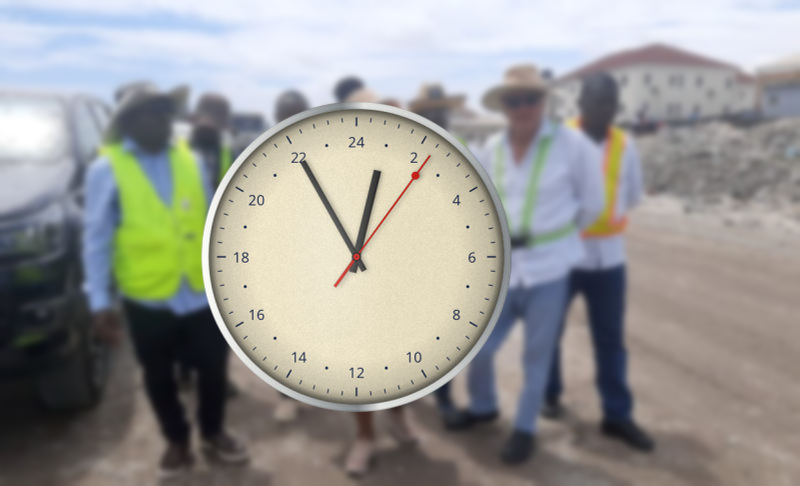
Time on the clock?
0:55:06
